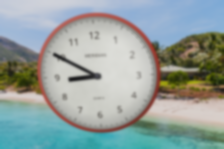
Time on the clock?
8:50
